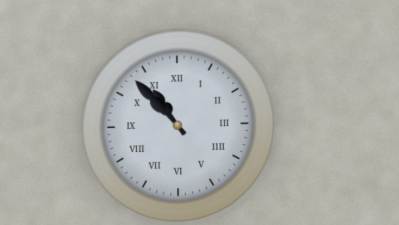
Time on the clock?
10:53
